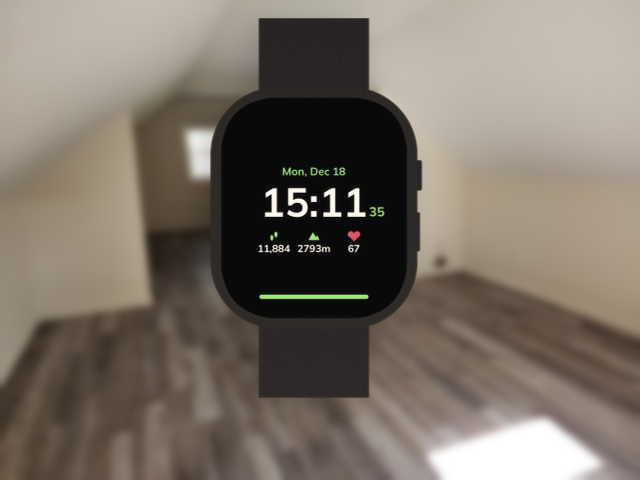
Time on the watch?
15:11:35
